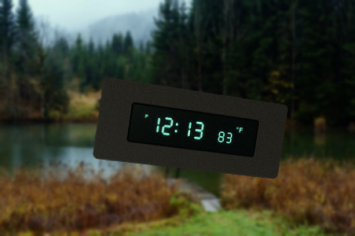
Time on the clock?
12:13
